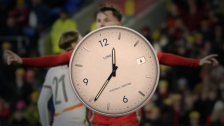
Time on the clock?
12:39
